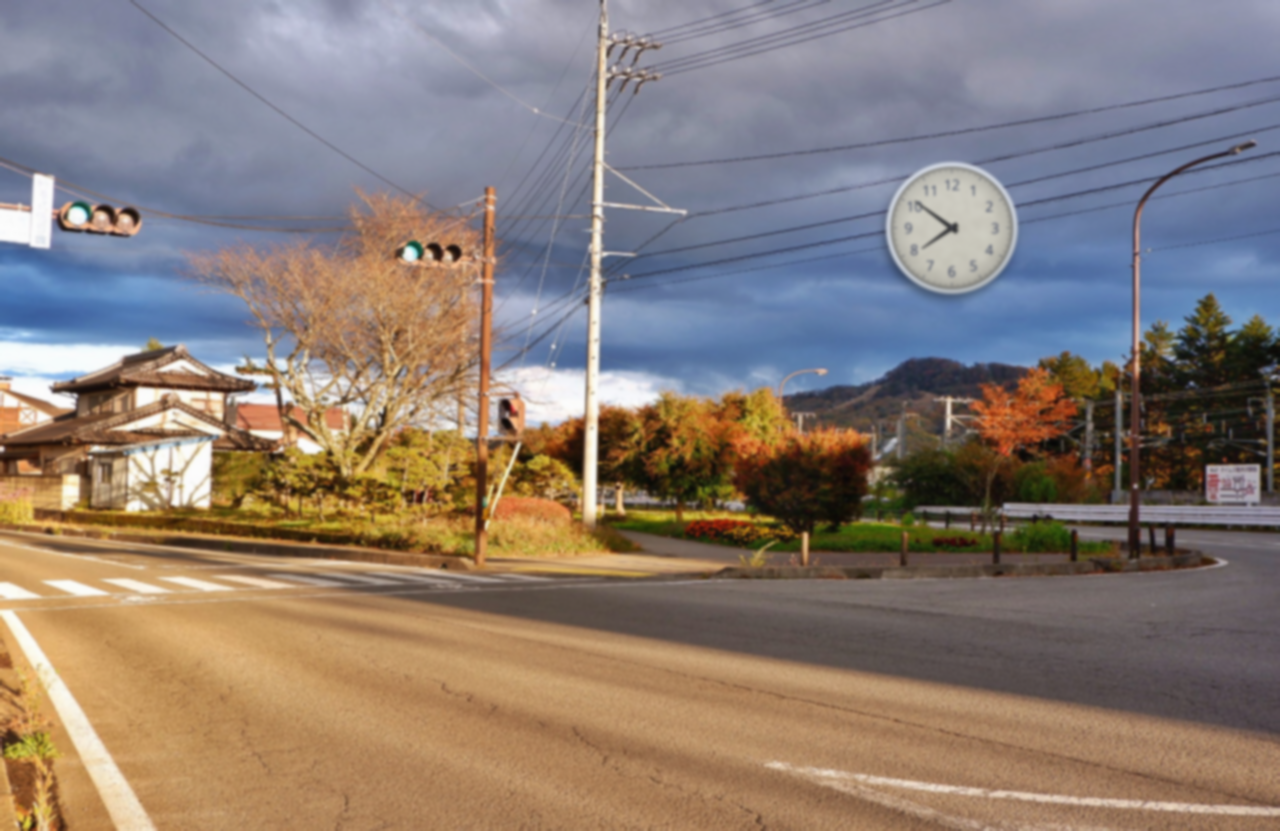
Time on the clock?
7:51
